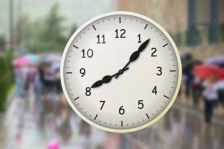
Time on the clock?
8:07
